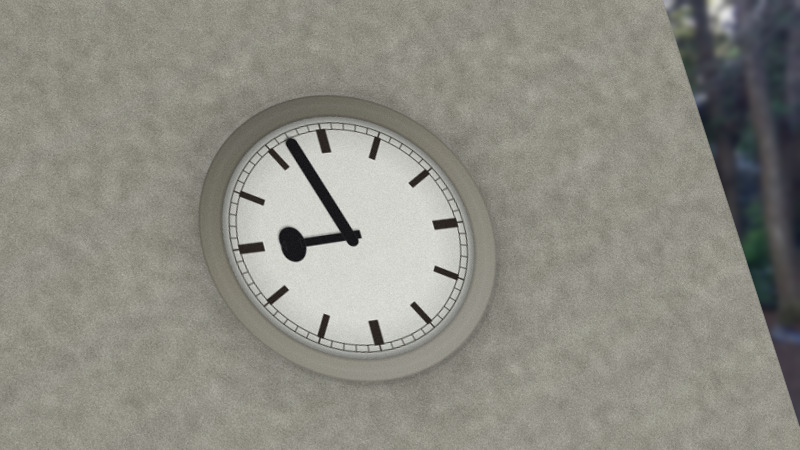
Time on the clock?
8:57
